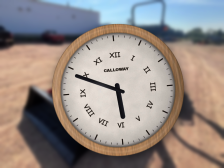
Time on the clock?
5:49
